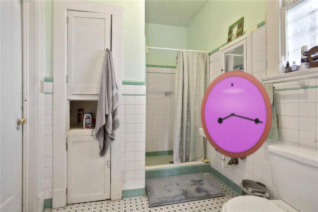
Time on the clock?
8:17
